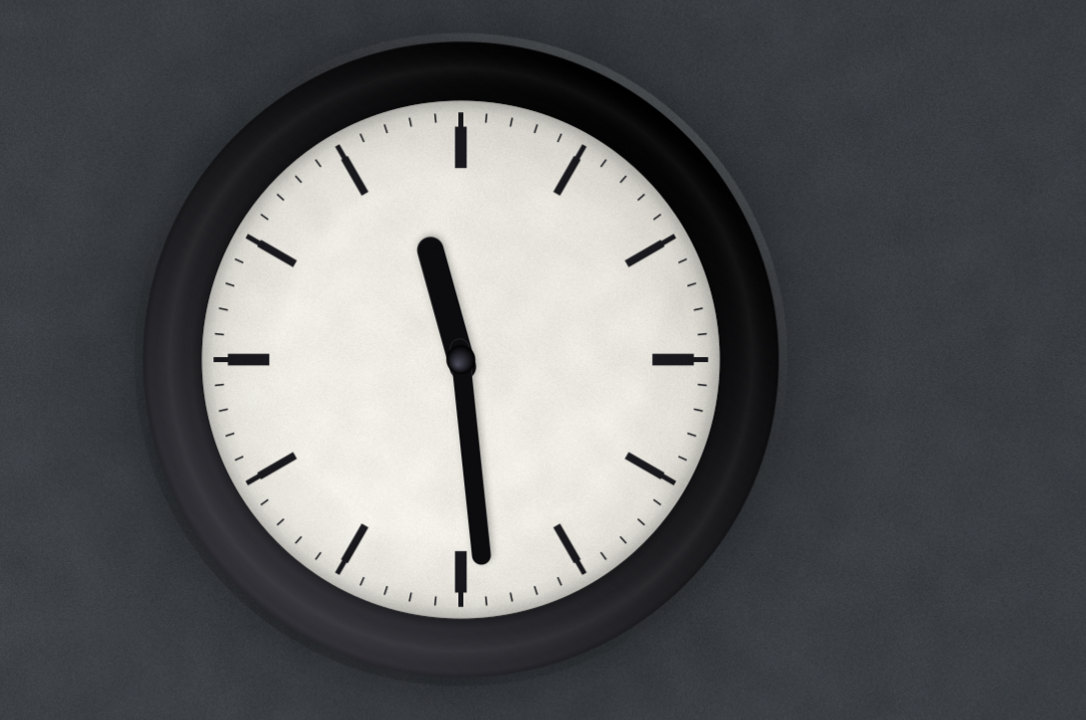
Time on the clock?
11:29
